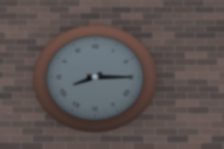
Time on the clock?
8:15
